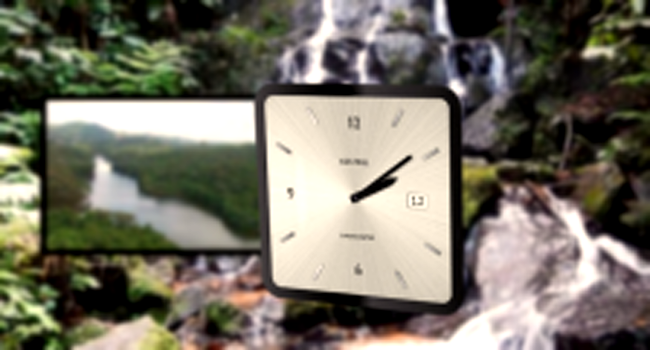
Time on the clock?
2:09
